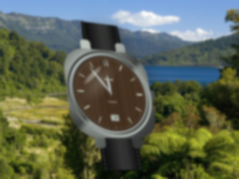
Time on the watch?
11:54
